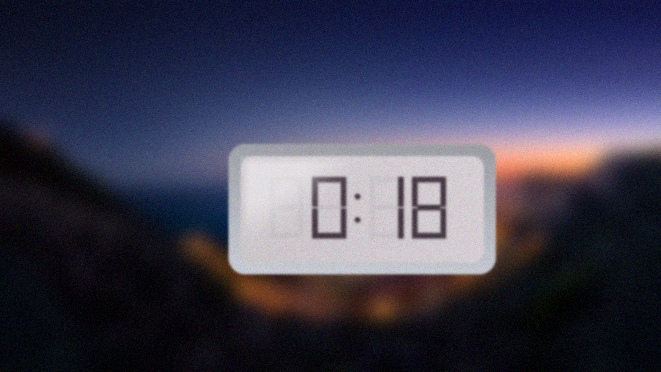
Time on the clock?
0:18
